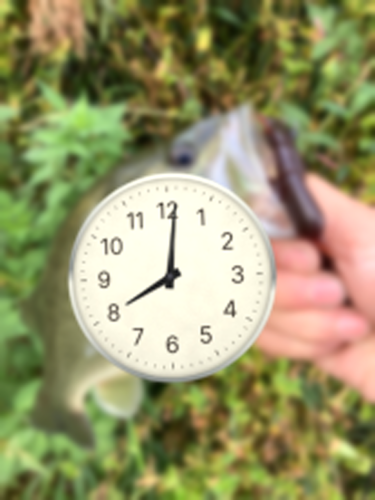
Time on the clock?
8:01
